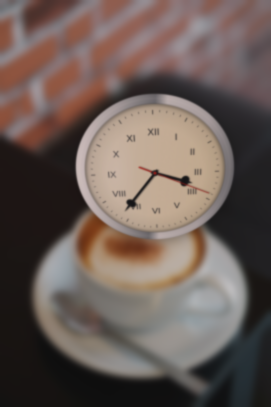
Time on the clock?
3:36:19
